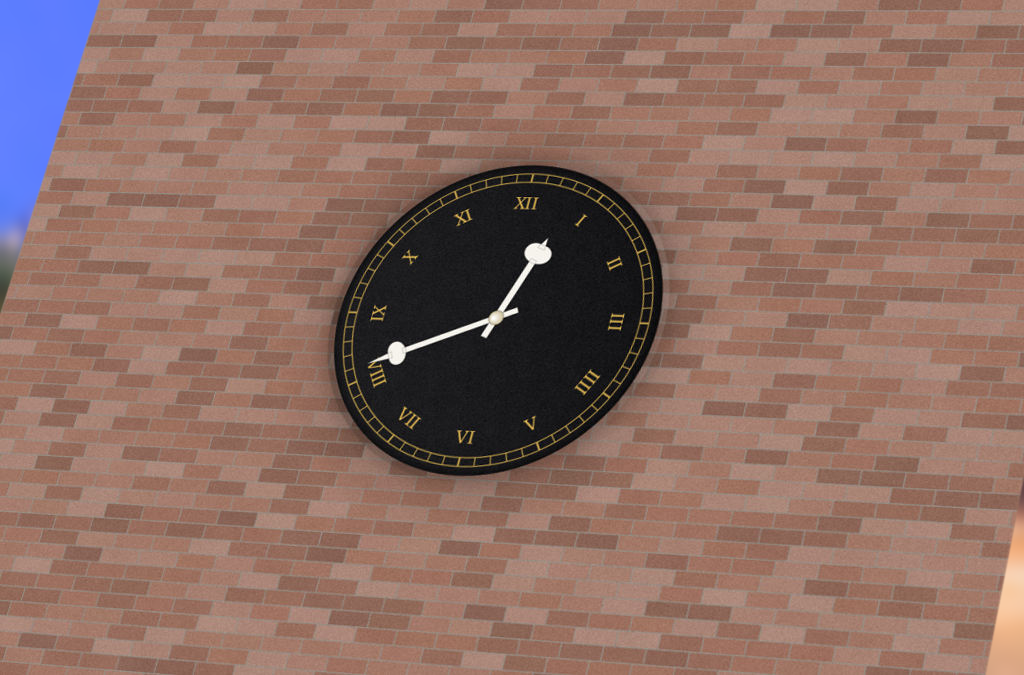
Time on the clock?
12:41
